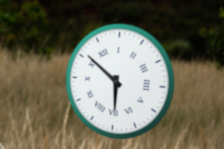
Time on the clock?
6:56
